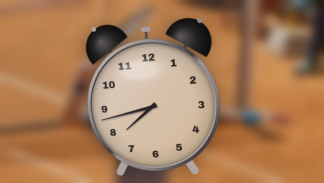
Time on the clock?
7:43
